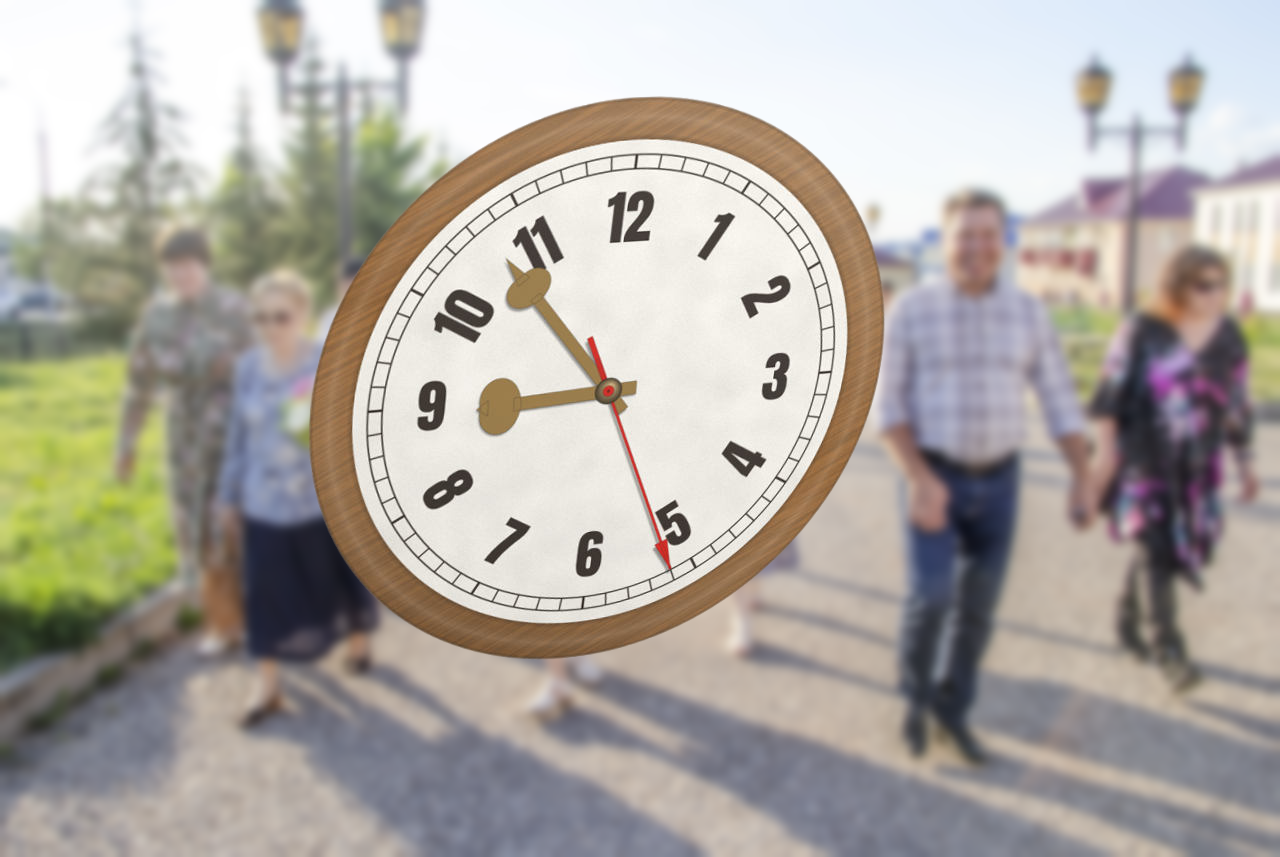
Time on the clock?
8:53:26
